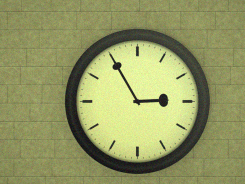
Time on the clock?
2:55
